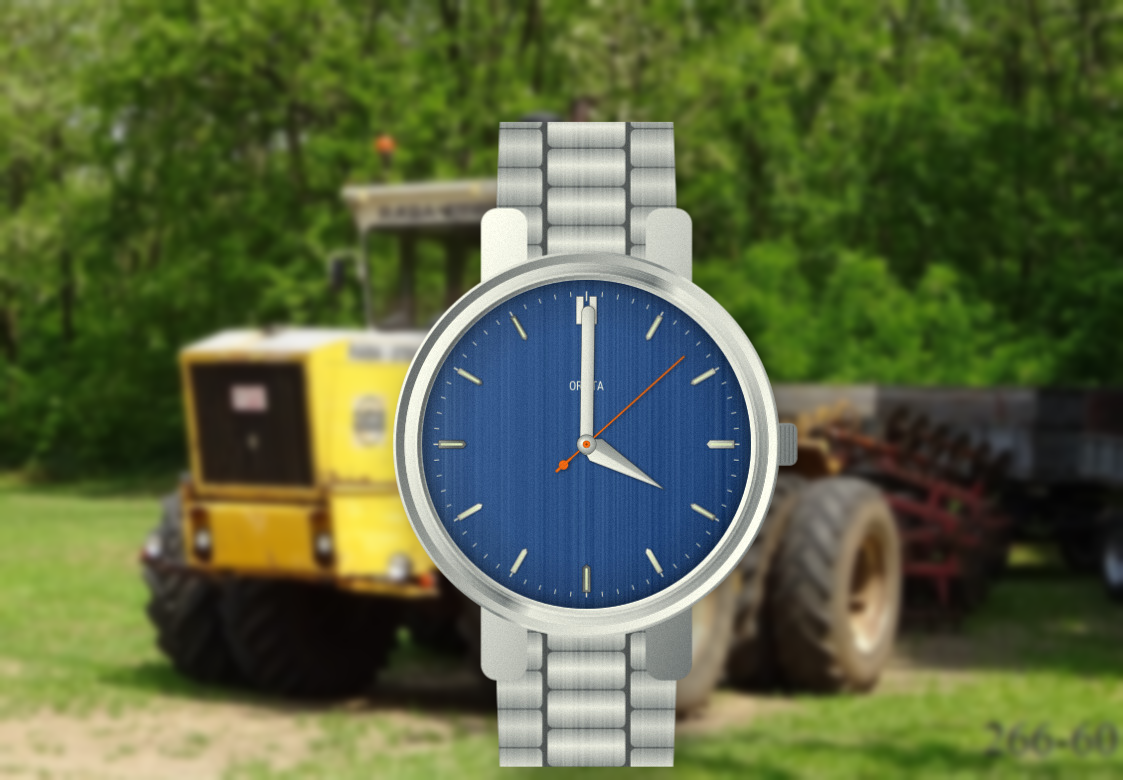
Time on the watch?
4:00:08
